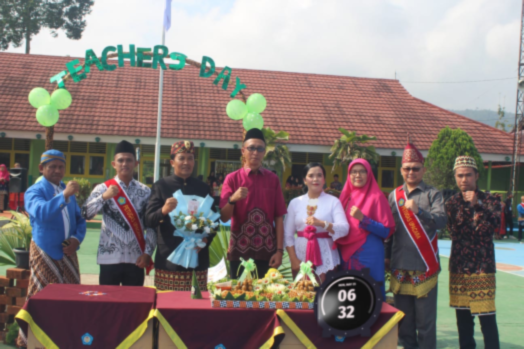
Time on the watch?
6:32
